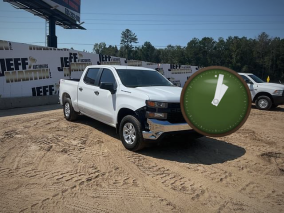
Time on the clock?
1:02
